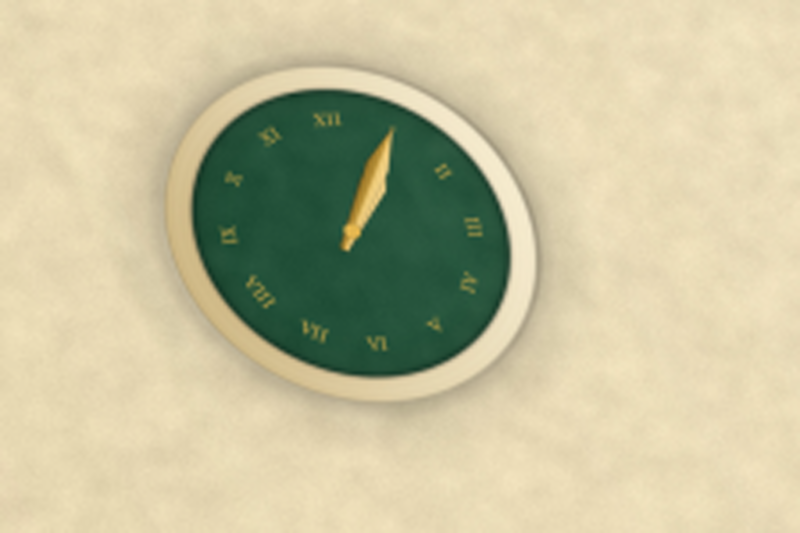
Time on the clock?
1:05
